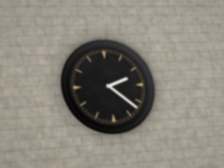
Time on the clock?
2:22
